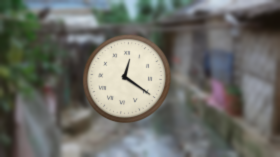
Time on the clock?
12:20
